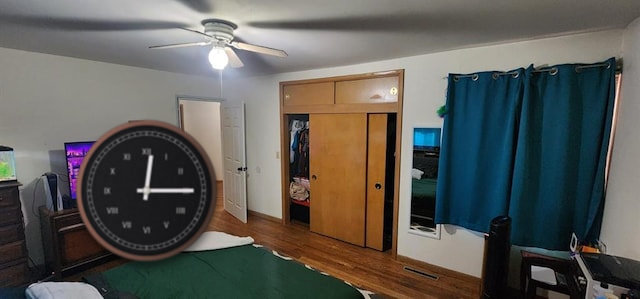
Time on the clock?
12:15
